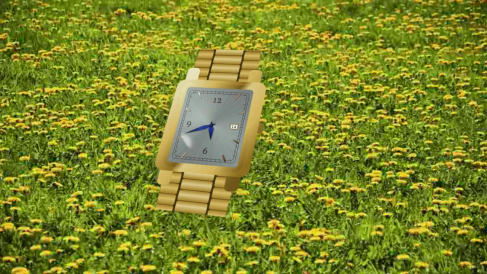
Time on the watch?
5:41
